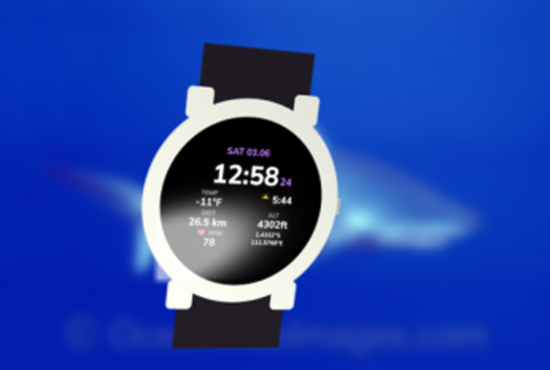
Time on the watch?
12:58
